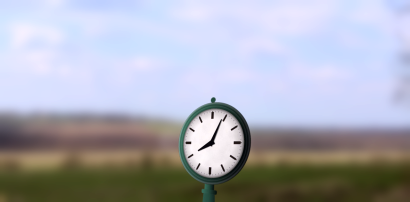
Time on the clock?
8:04
